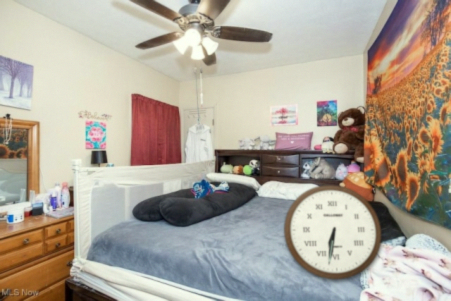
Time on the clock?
6:32
